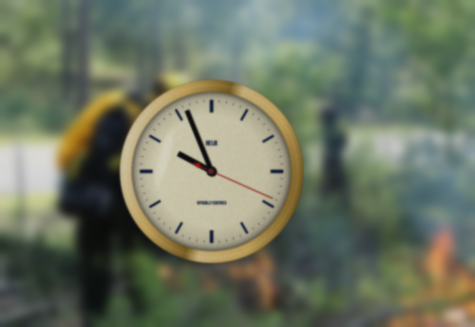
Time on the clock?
9:56:19
